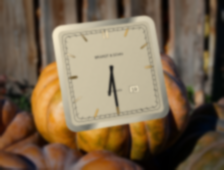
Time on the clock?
6:30
